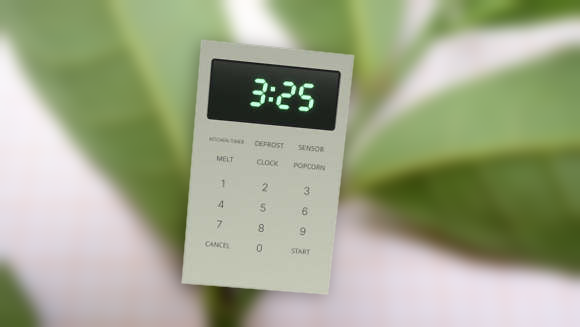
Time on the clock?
3:25
